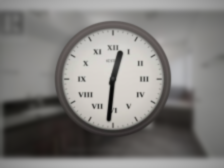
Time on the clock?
12:31
